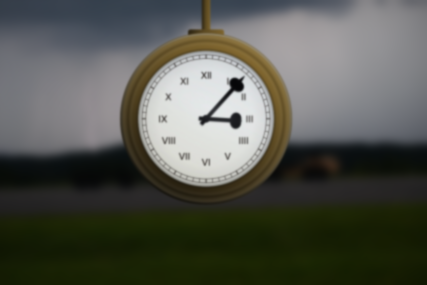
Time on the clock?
3:07
